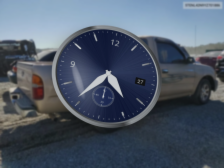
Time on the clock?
4:36
